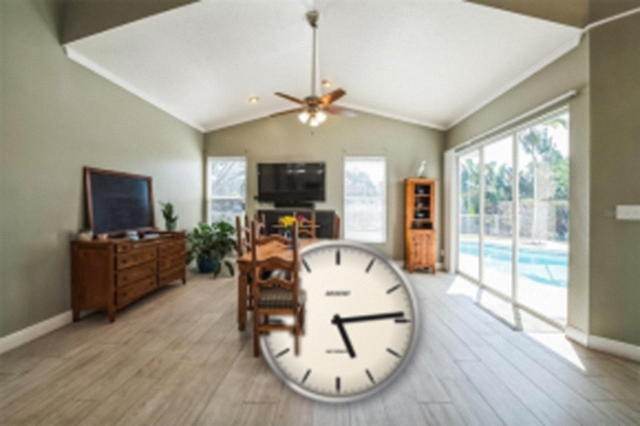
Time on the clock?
5:14
